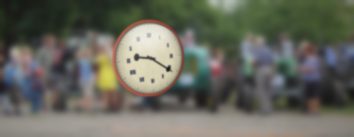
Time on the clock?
9:21
